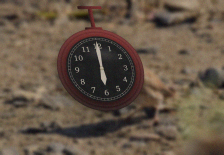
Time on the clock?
6:00
